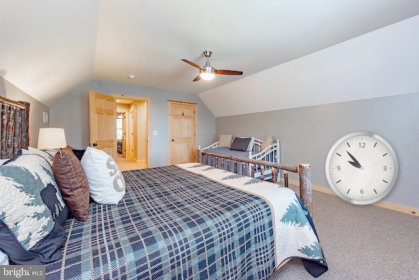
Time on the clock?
9:53
